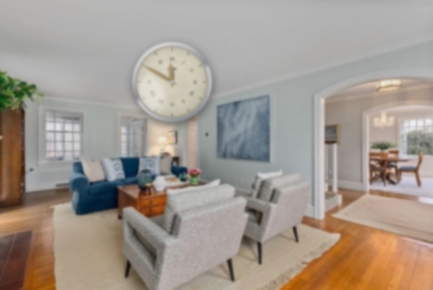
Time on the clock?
11:50
